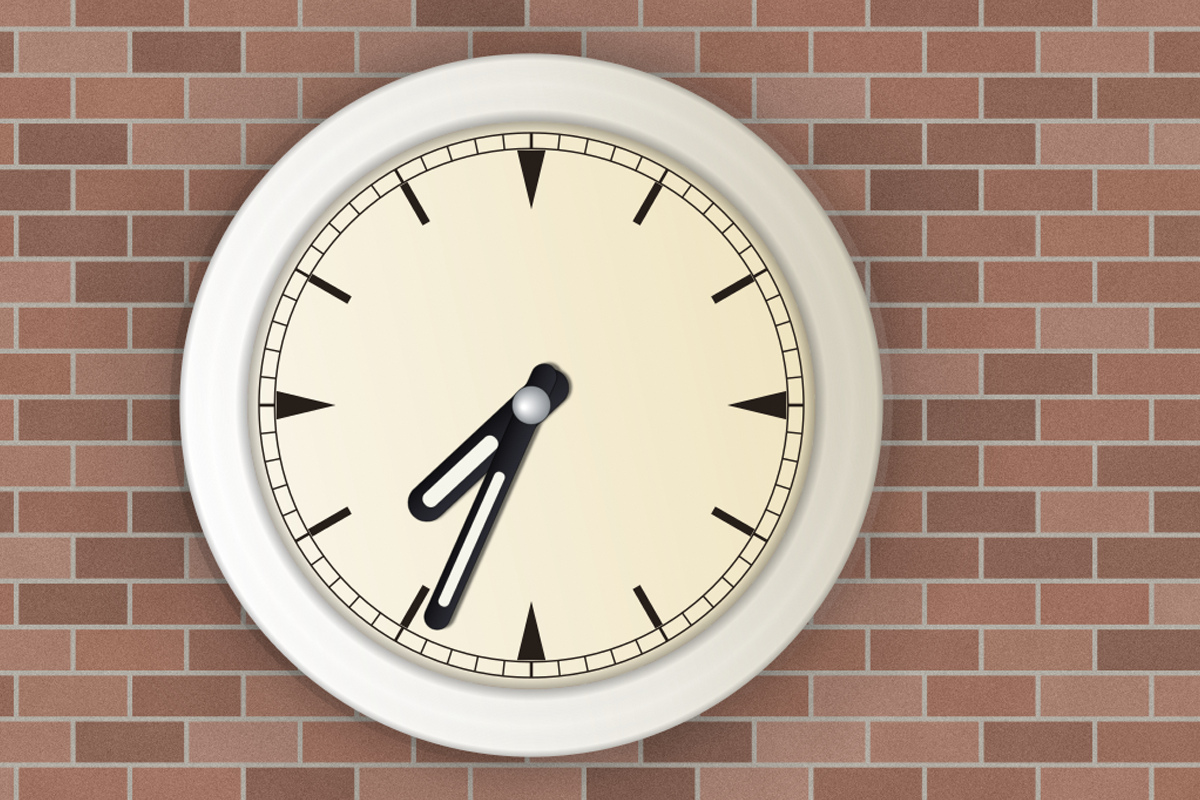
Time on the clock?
7:34
